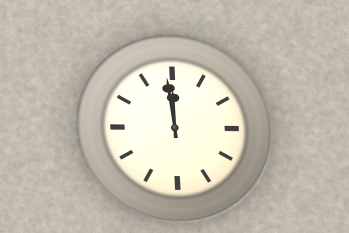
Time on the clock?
11:59
